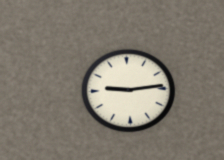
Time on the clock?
9:14
